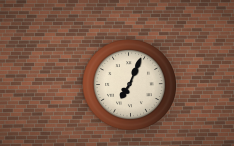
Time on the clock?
7:04
